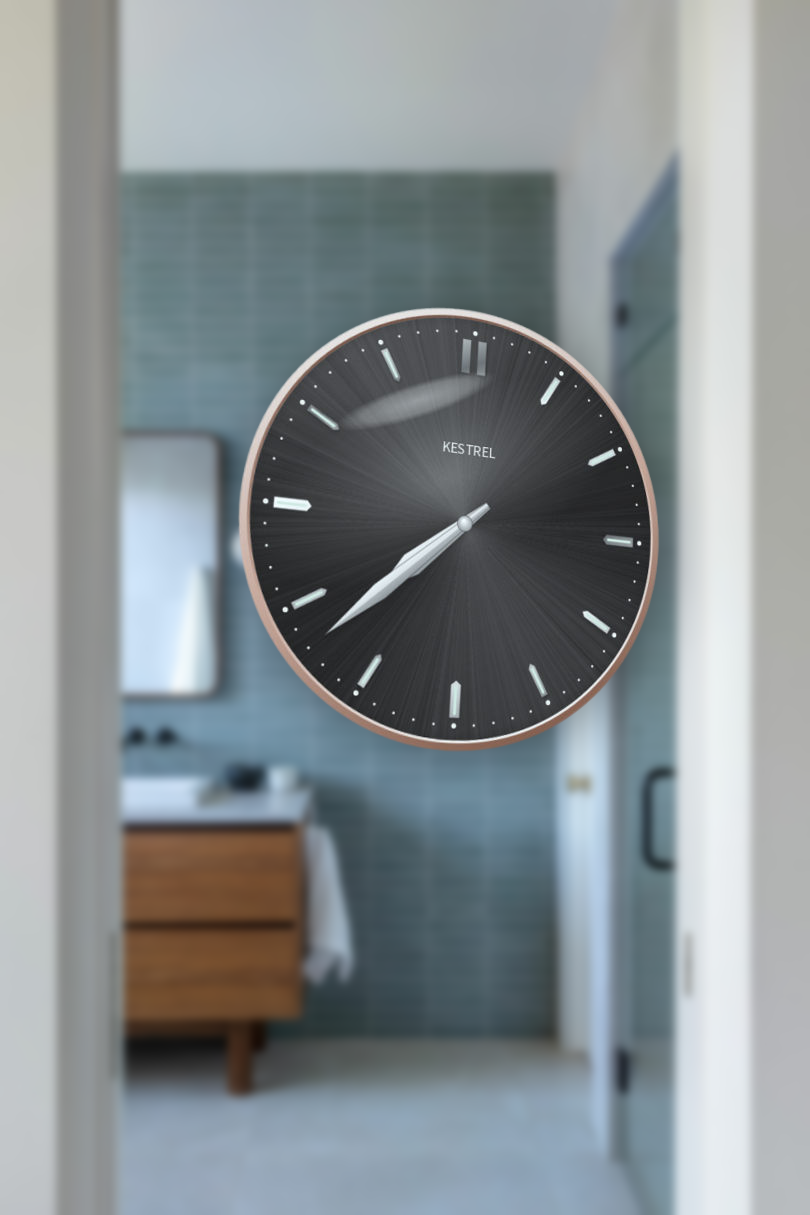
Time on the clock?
7:38
